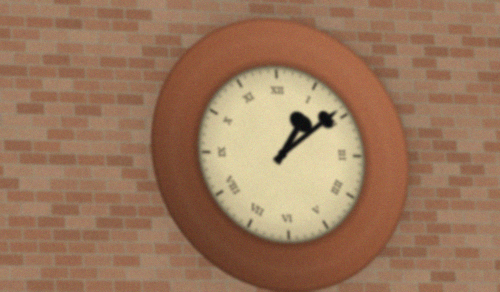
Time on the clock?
1:09
